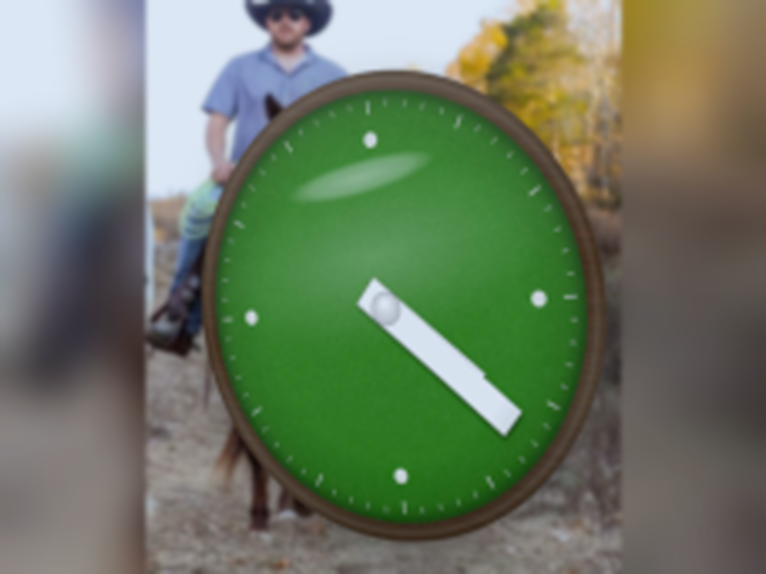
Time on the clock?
4:22
